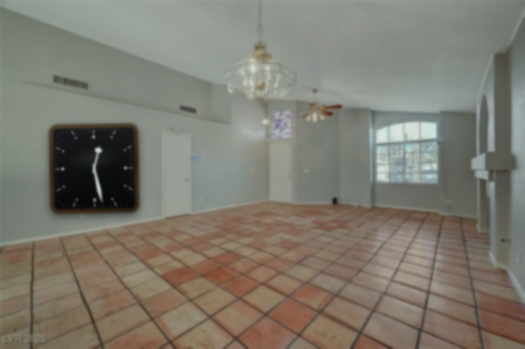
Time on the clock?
12:28
